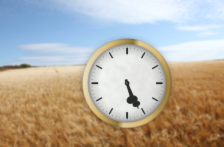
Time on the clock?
5:26
